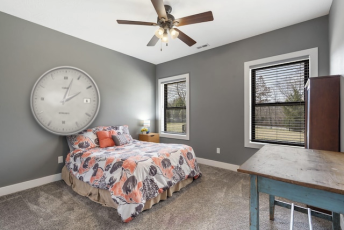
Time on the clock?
2:03
